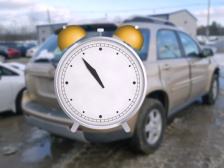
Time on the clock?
10:54
